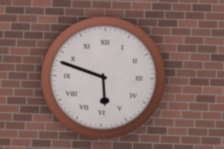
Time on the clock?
5:48
